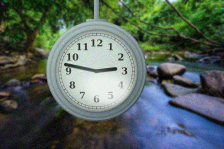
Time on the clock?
2:47
